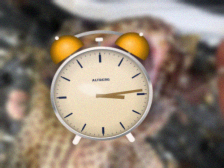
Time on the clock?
3:14
